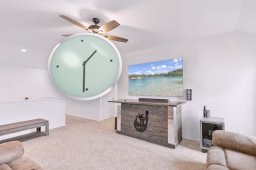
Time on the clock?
1:31
